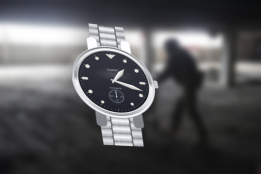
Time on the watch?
1:18
